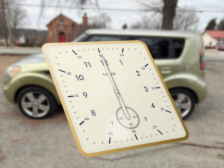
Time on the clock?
6:00
